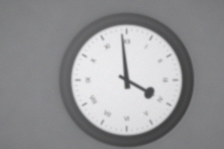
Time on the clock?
3:59
